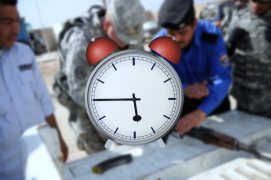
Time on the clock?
5:45
